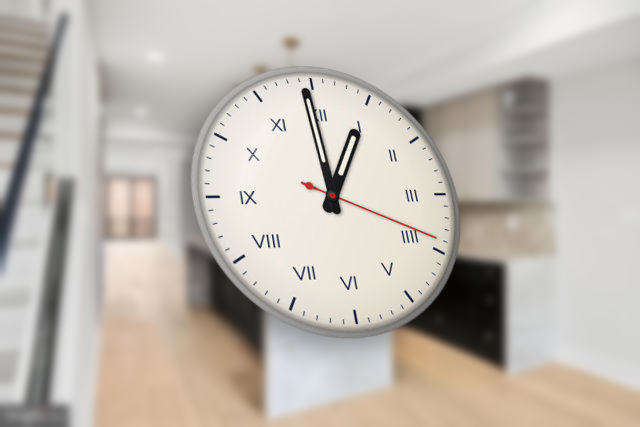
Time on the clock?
12:59:19
